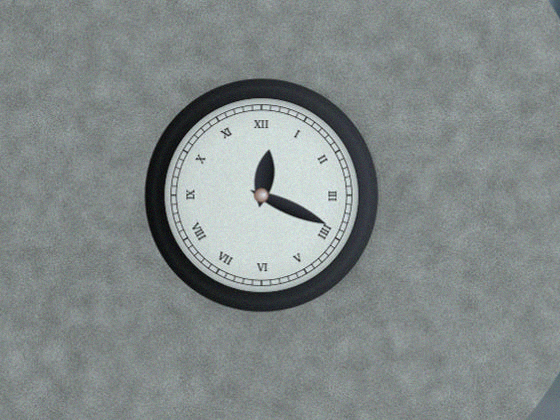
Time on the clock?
12:19
